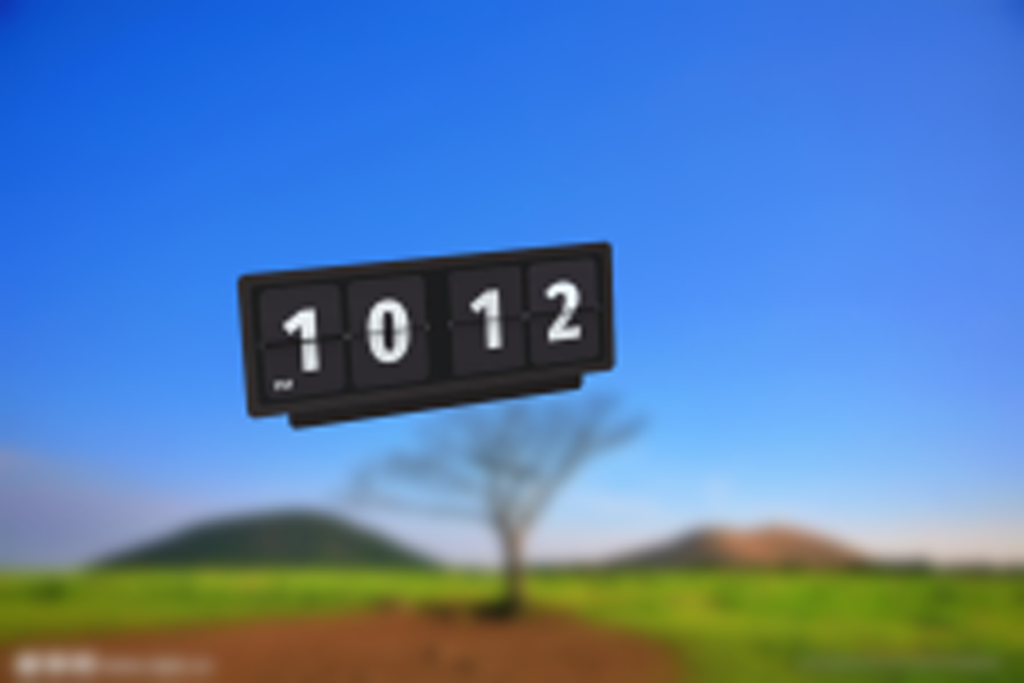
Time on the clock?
10:12
